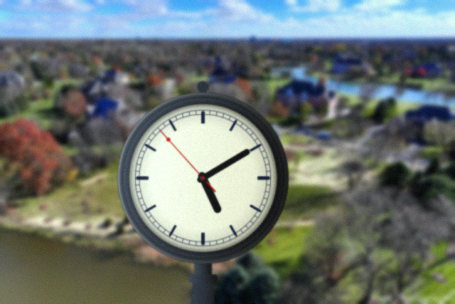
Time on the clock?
5:09:53
